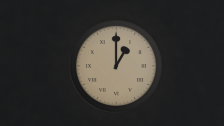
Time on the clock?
1:00
